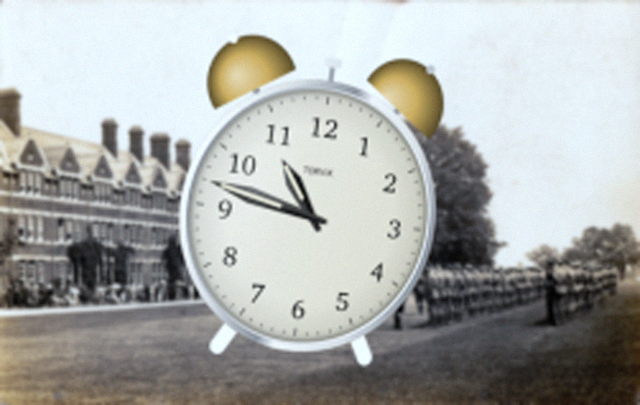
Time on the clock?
10:47
